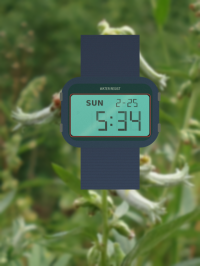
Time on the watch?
5:34
